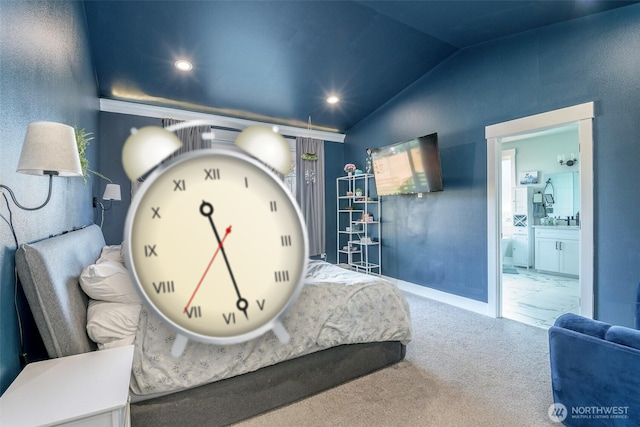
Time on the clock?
11:27:36
